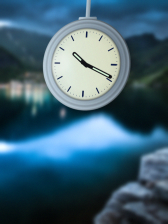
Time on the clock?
10:19
